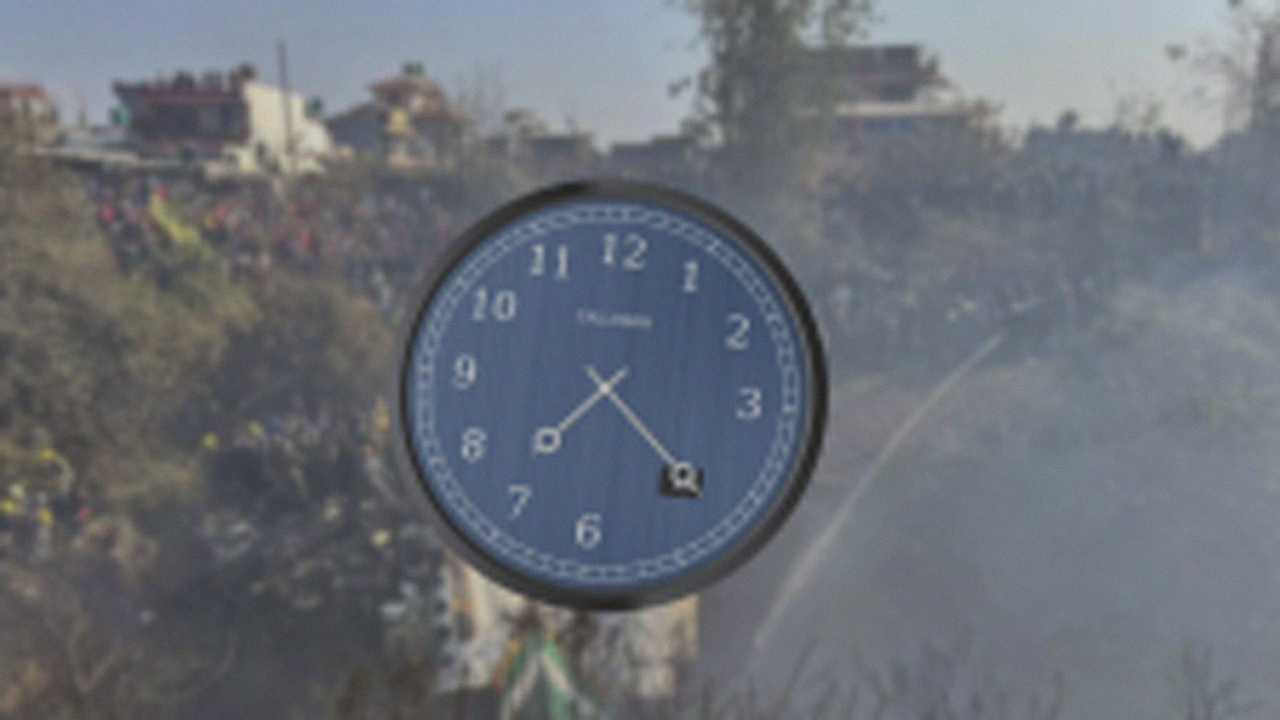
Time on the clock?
7:22
